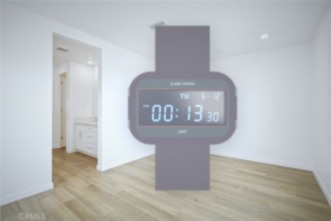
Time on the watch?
0:13:30
